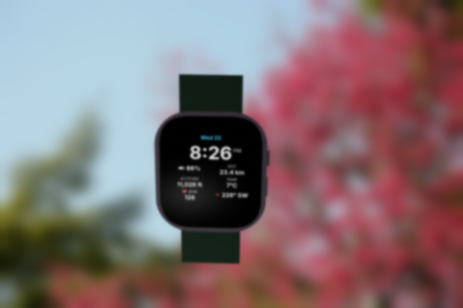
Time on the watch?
8:26
